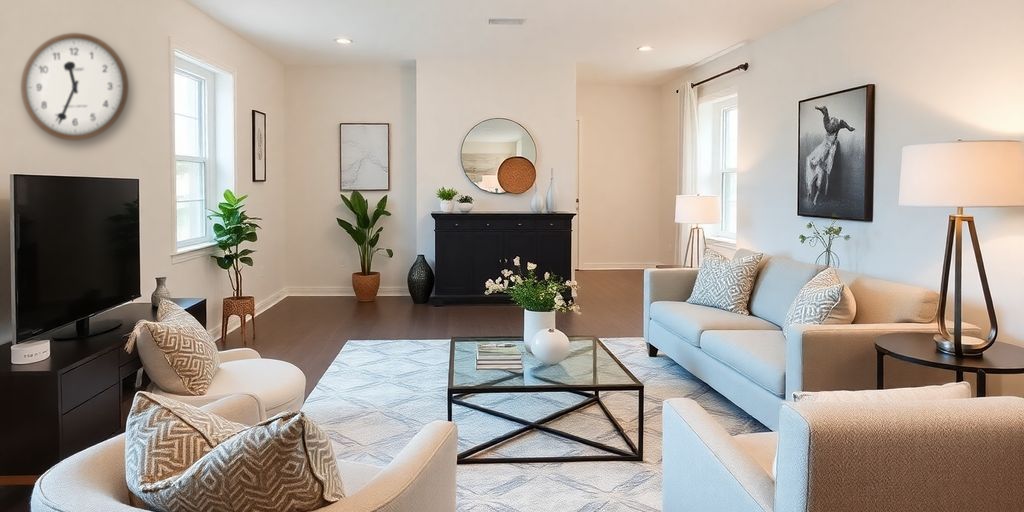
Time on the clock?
11:34
